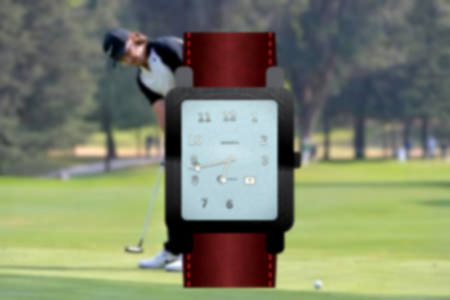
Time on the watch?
6:43
